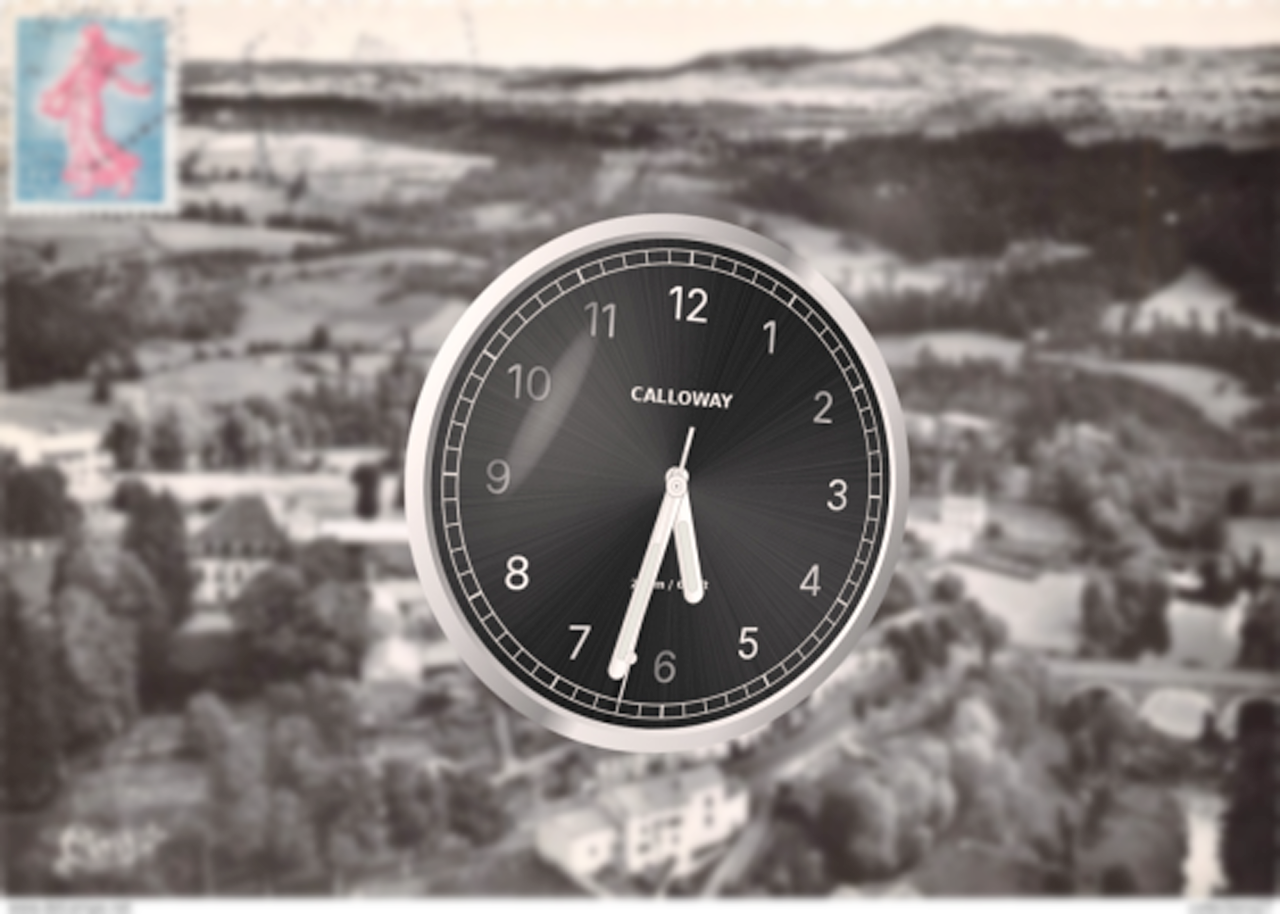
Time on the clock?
5:32:32
